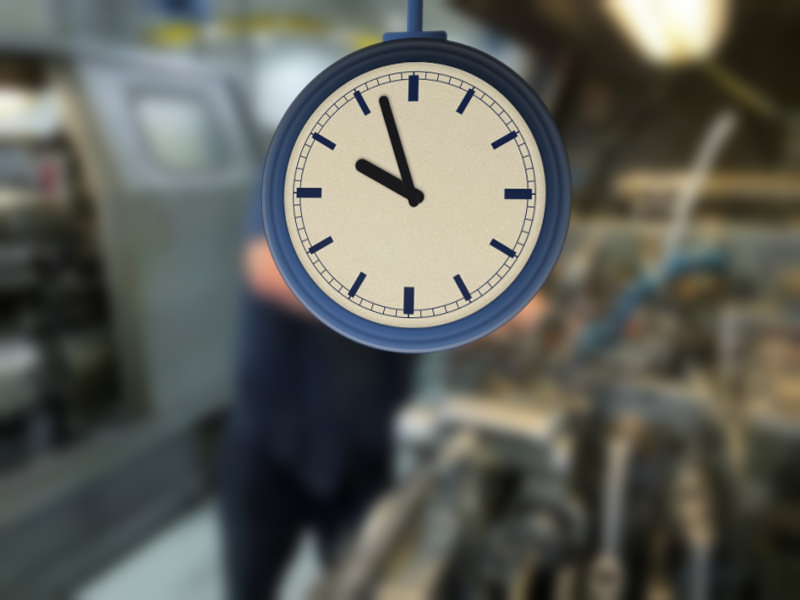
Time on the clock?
9:57
